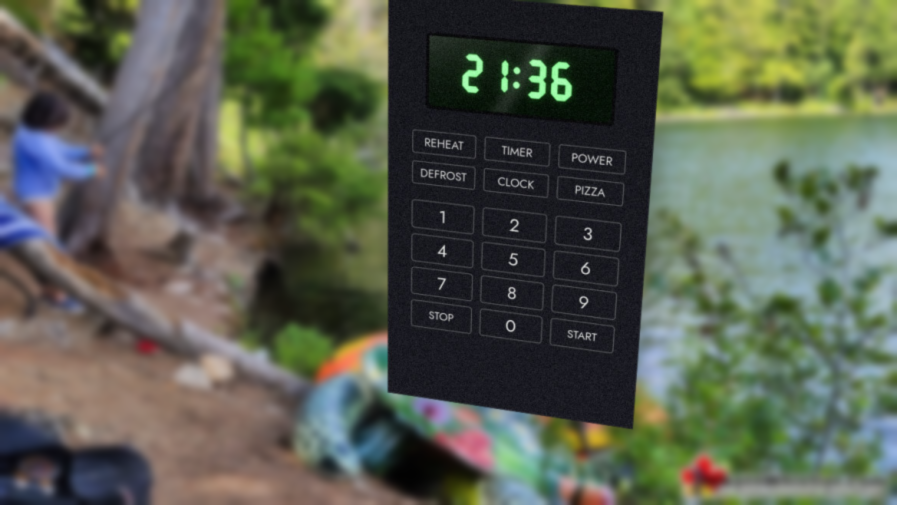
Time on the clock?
21:36
